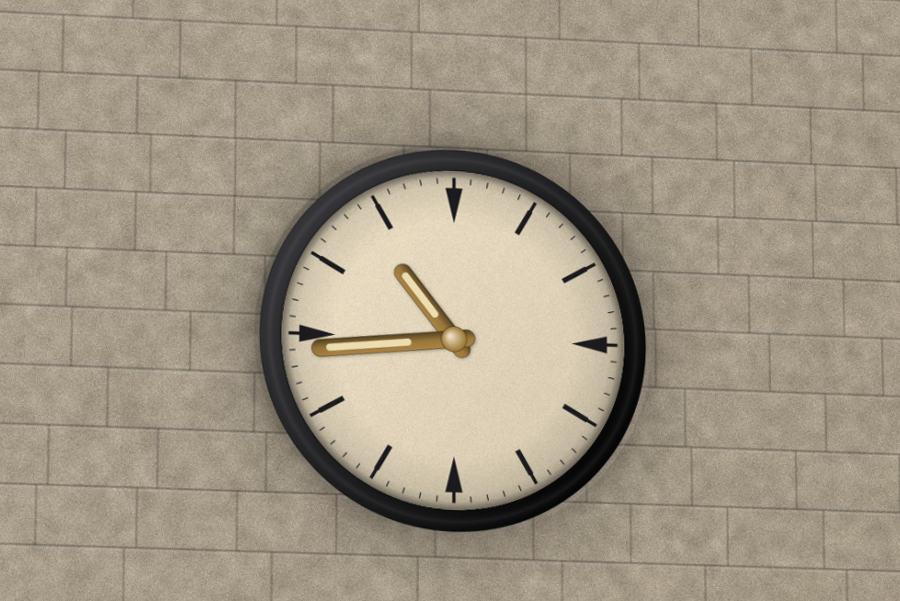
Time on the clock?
10:44
